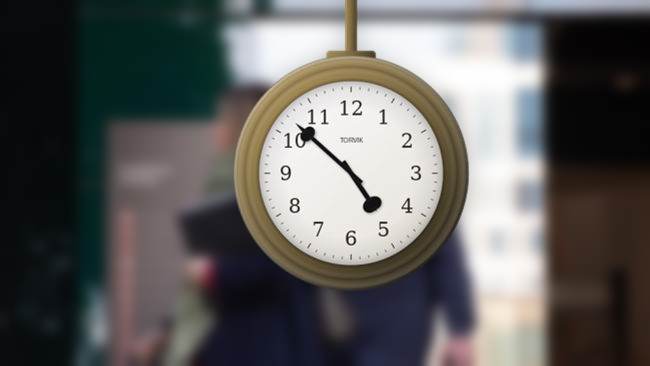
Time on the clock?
4:52
